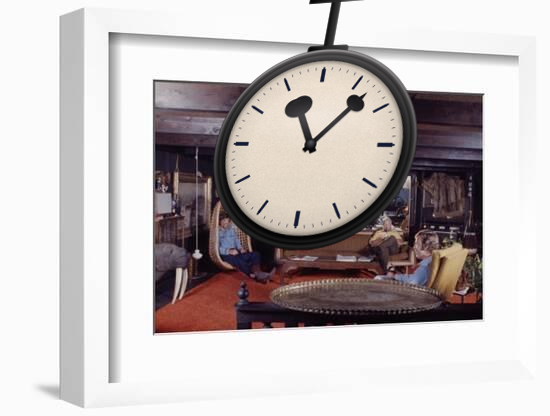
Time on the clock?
11:07
